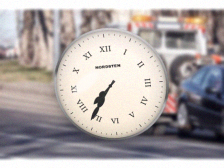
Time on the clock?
7:36
